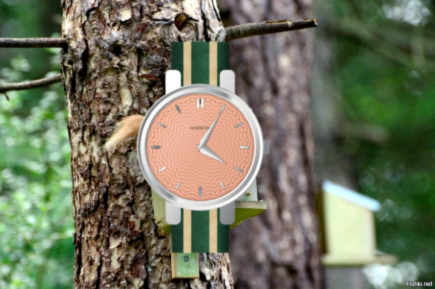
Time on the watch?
4:05
